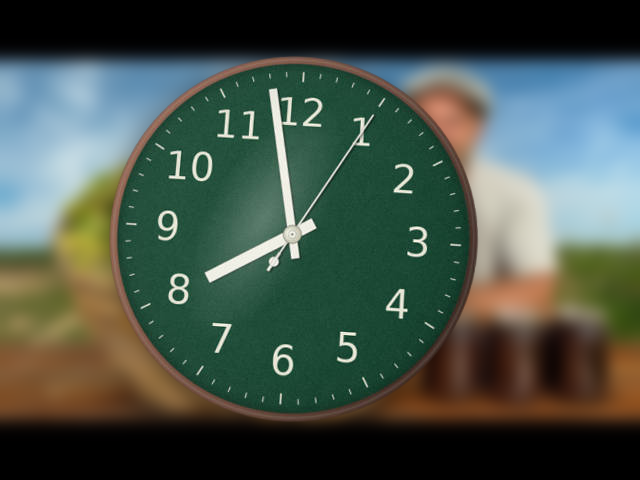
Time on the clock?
7:58:05
